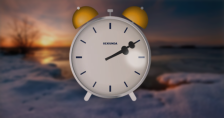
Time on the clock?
2:10
